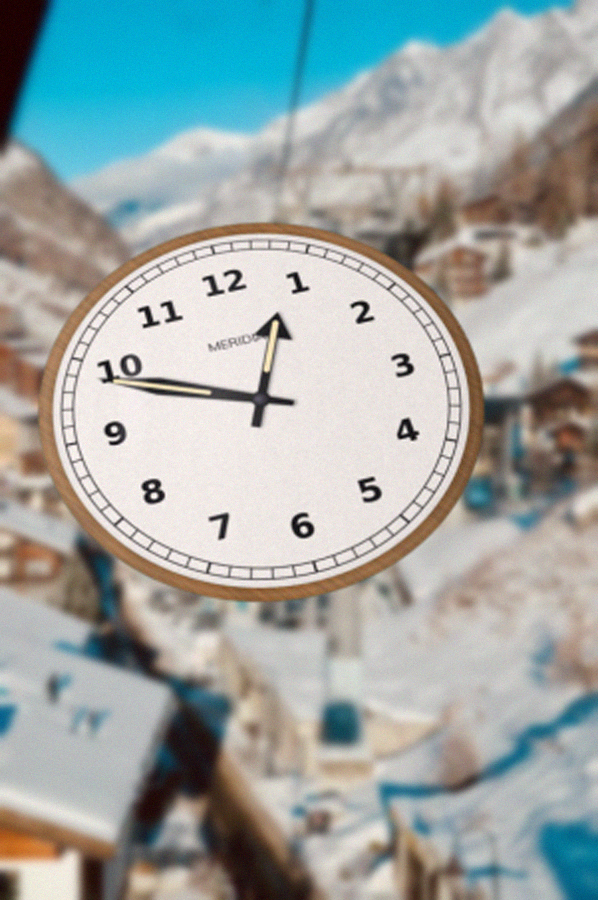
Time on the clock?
12:49
